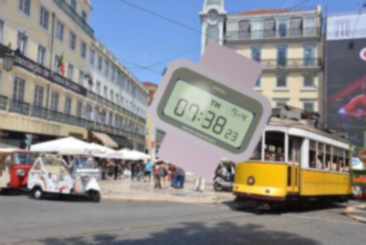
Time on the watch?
7:38
